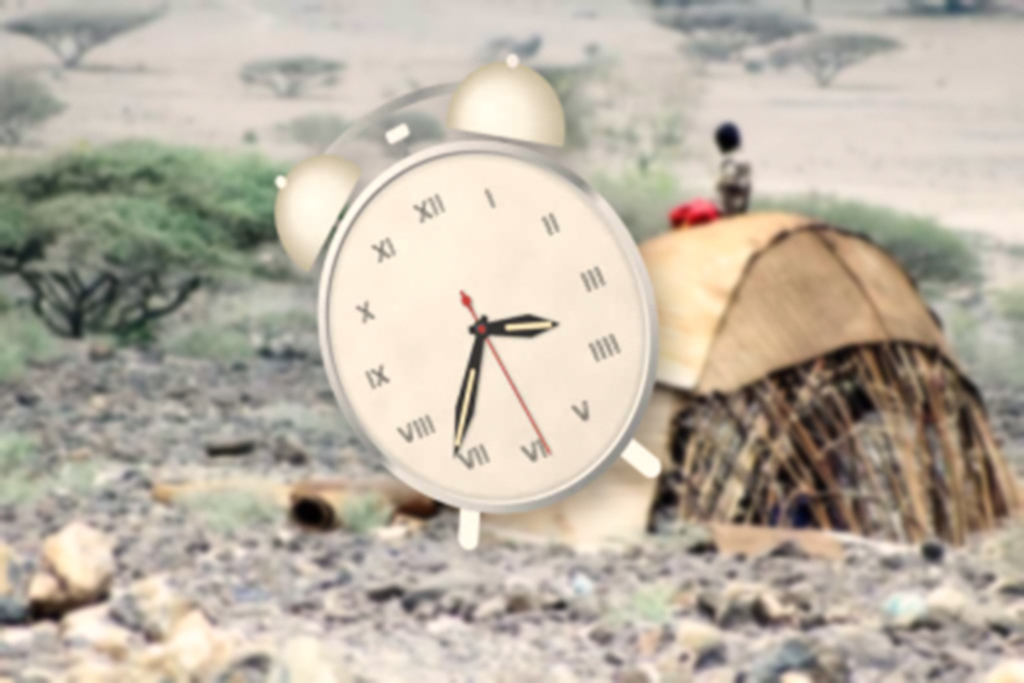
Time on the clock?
3:36:29
